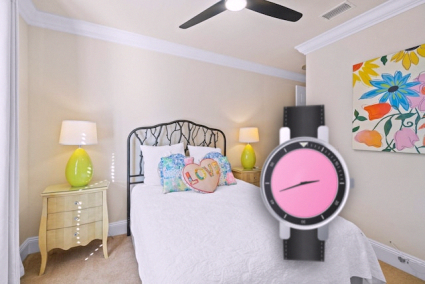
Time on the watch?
2:42
